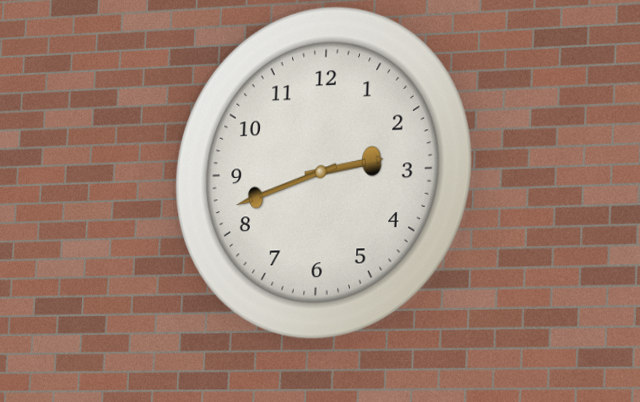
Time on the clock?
2:42
